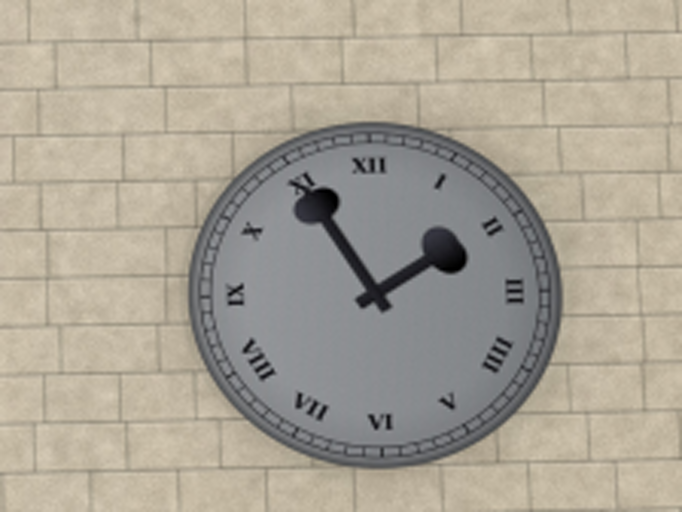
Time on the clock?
1:55
